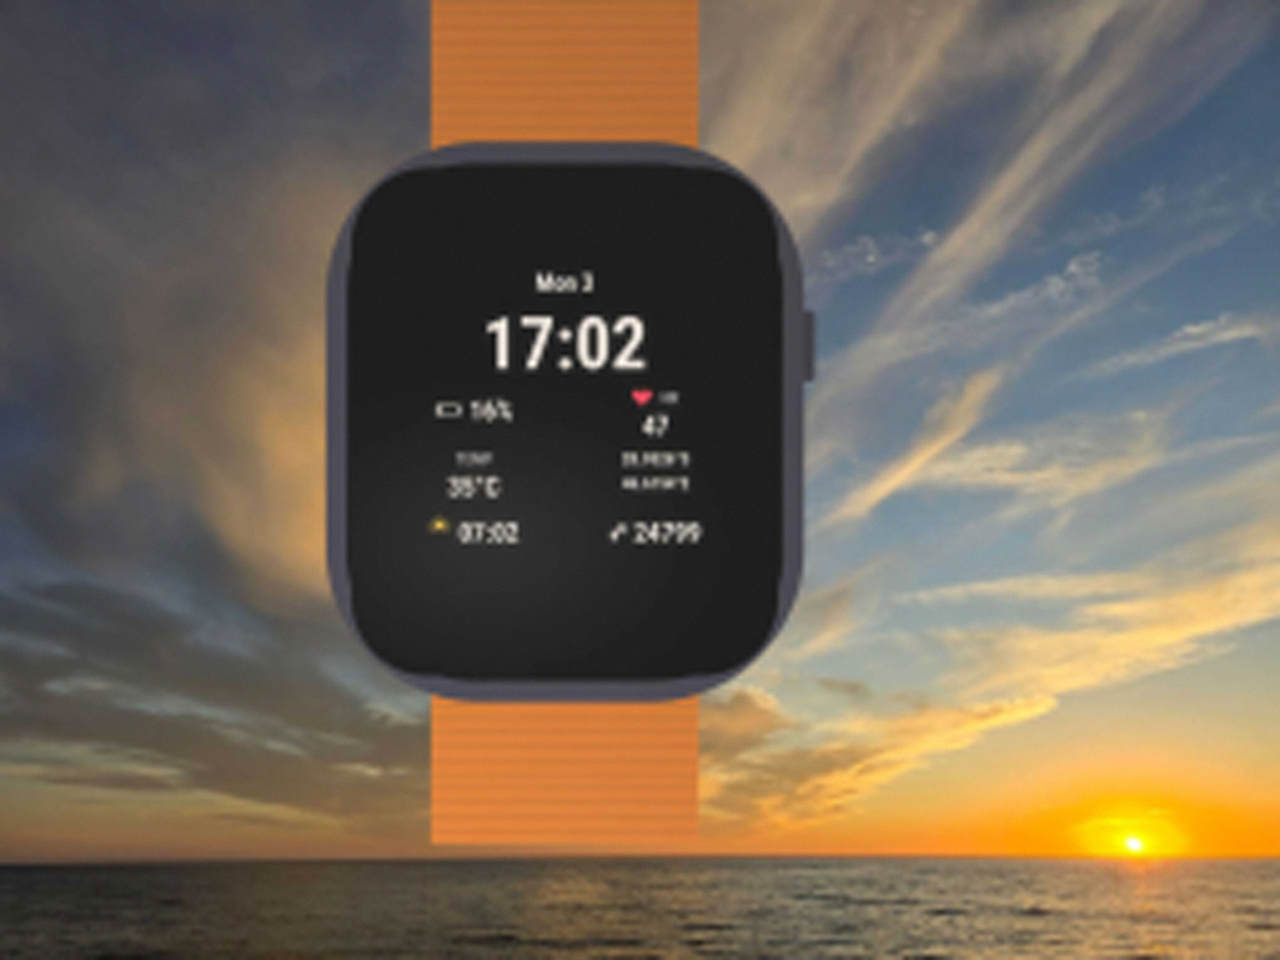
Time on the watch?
17:02
